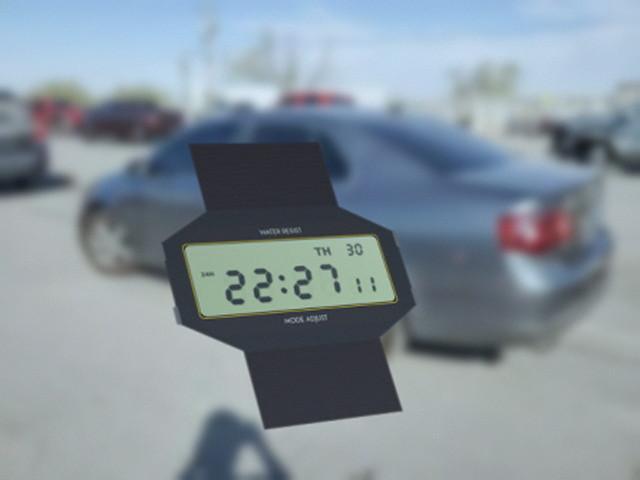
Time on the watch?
22:27:11
